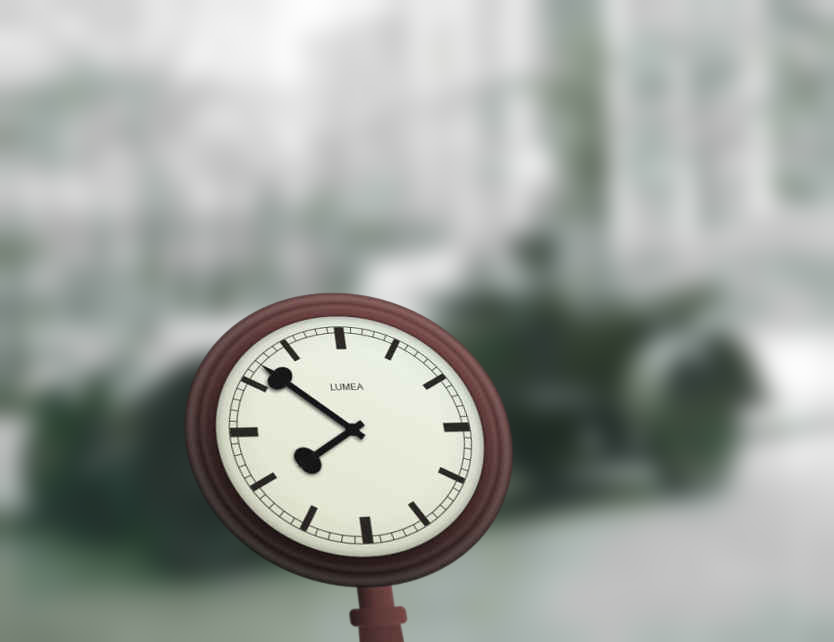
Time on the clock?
7:52
